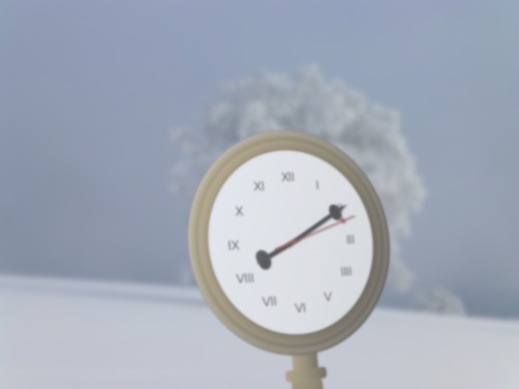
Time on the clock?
8:10:12
